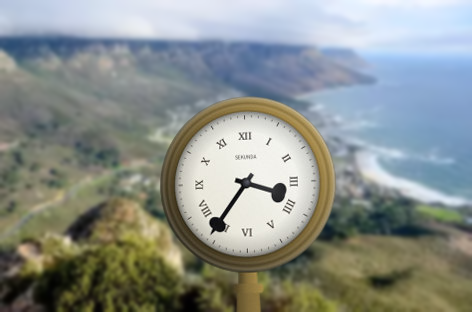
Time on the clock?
3:36
